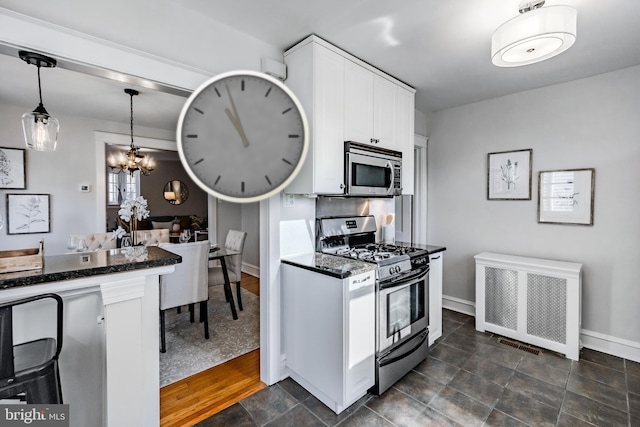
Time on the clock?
10:57
